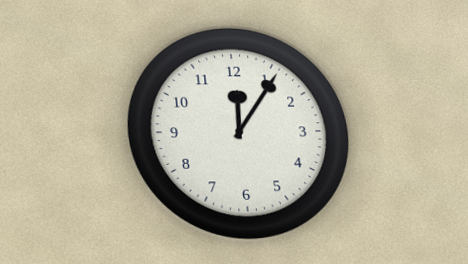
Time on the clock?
12:06
